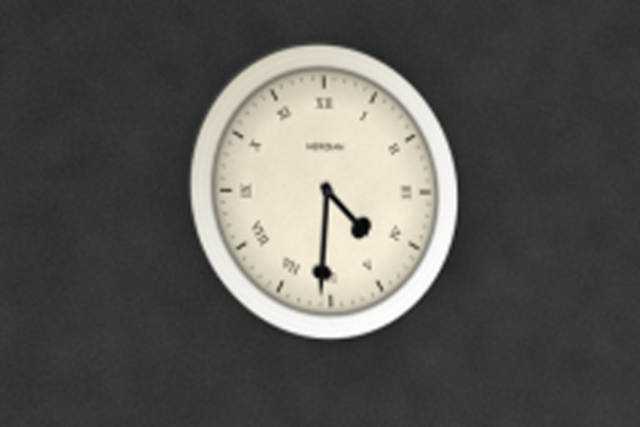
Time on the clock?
4:31
